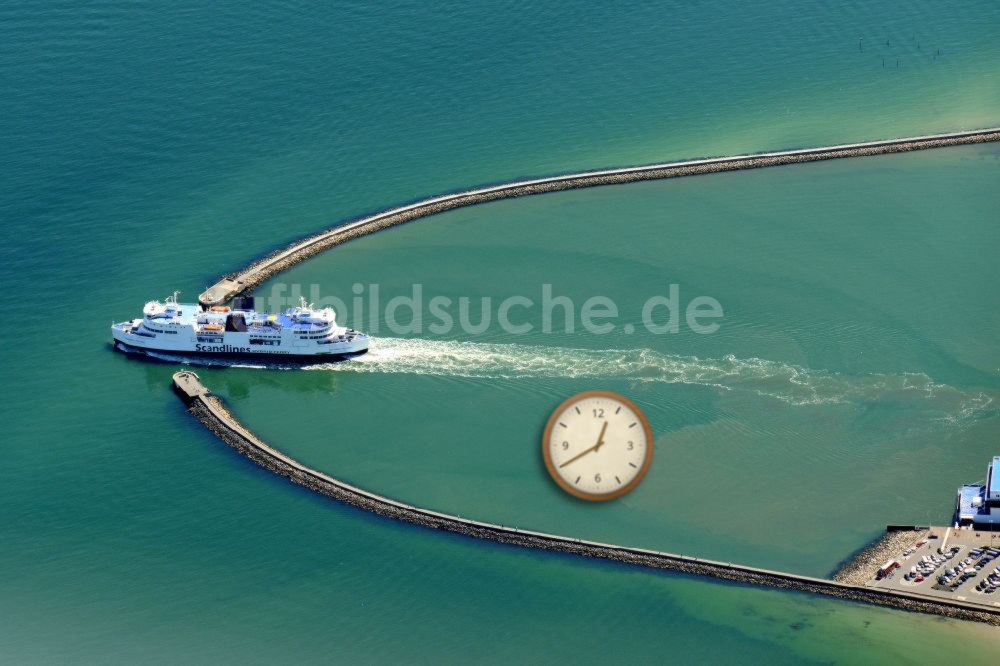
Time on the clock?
12:40
